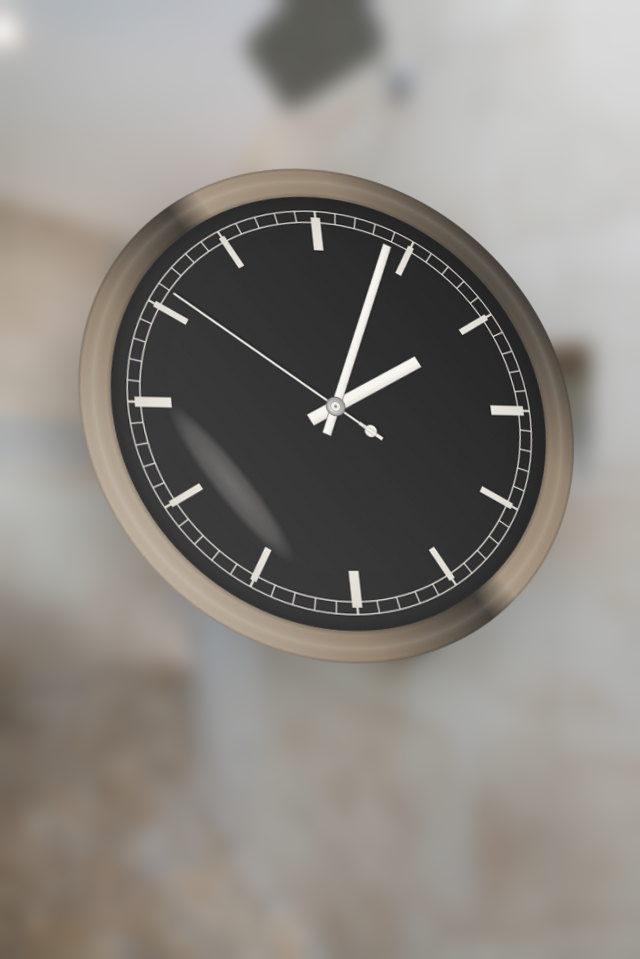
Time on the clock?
2:03:51
